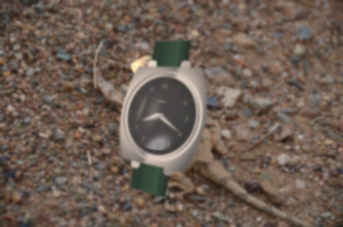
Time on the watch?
8:20
